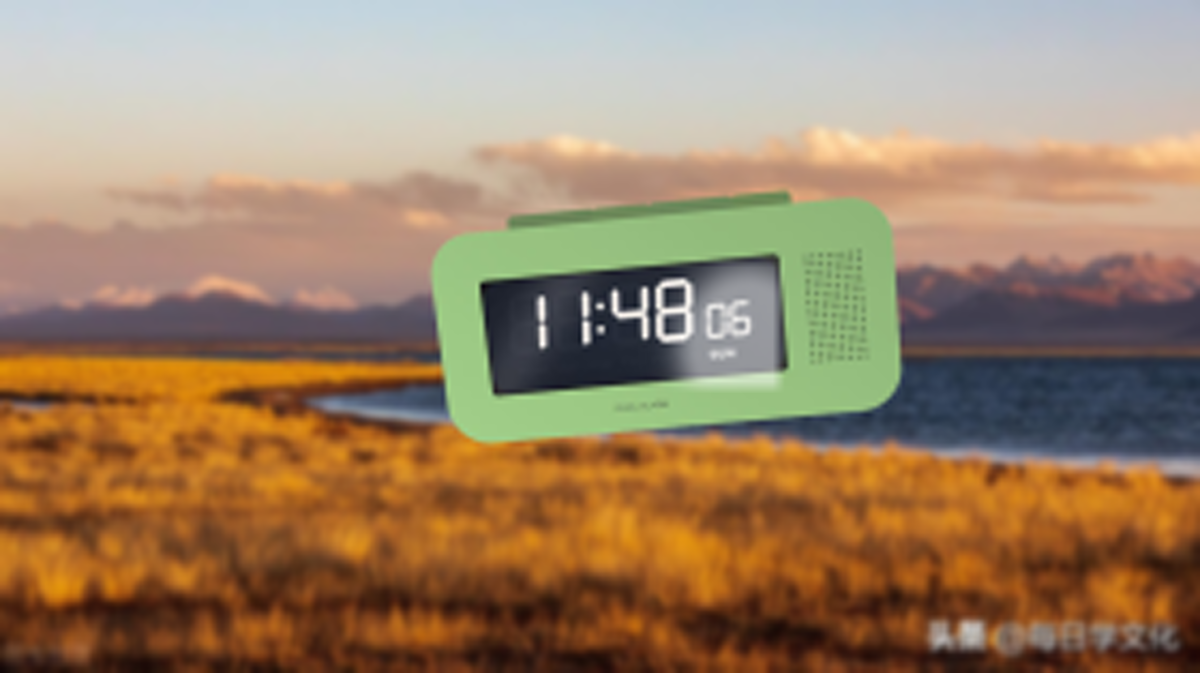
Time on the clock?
11:48:06
